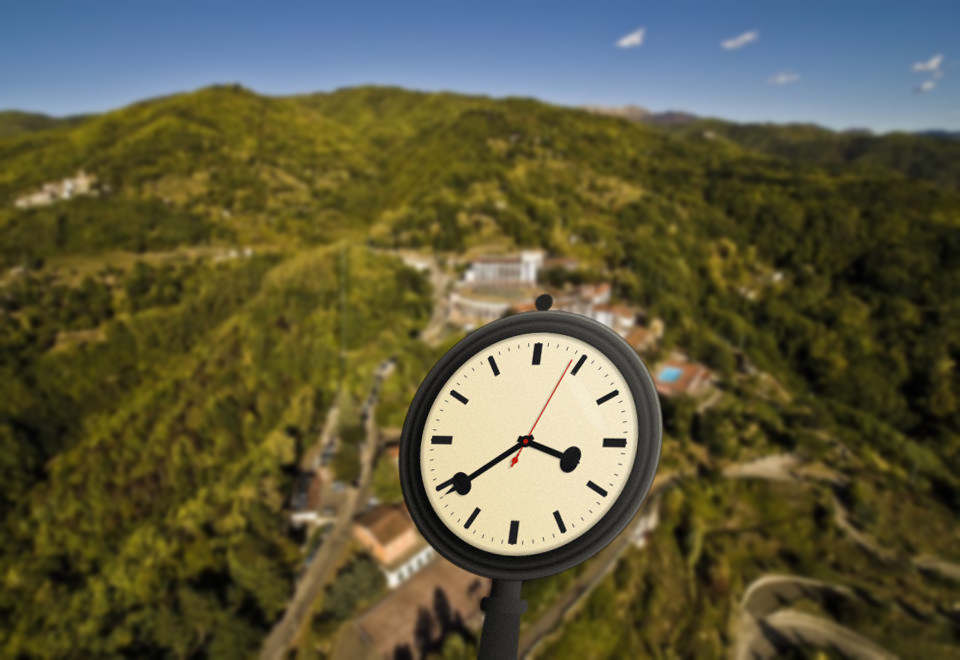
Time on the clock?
3:39:04
